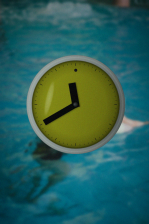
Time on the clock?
11:40
